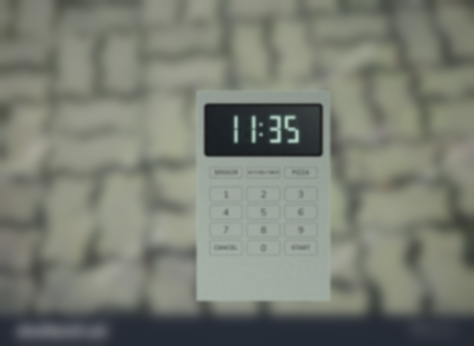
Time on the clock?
11:35
